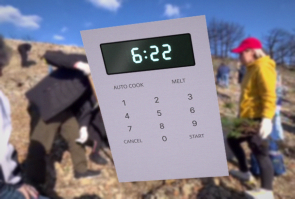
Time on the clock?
6:22
